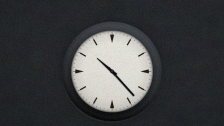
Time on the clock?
10:23
